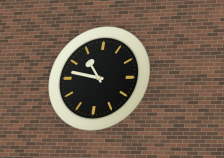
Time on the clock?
10:47
